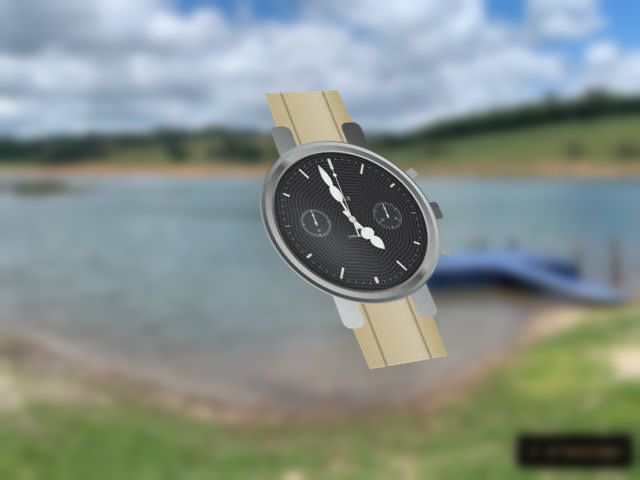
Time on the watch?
4:58
